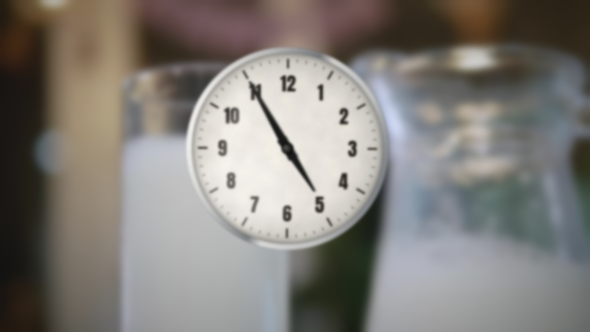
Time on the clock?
4:55
